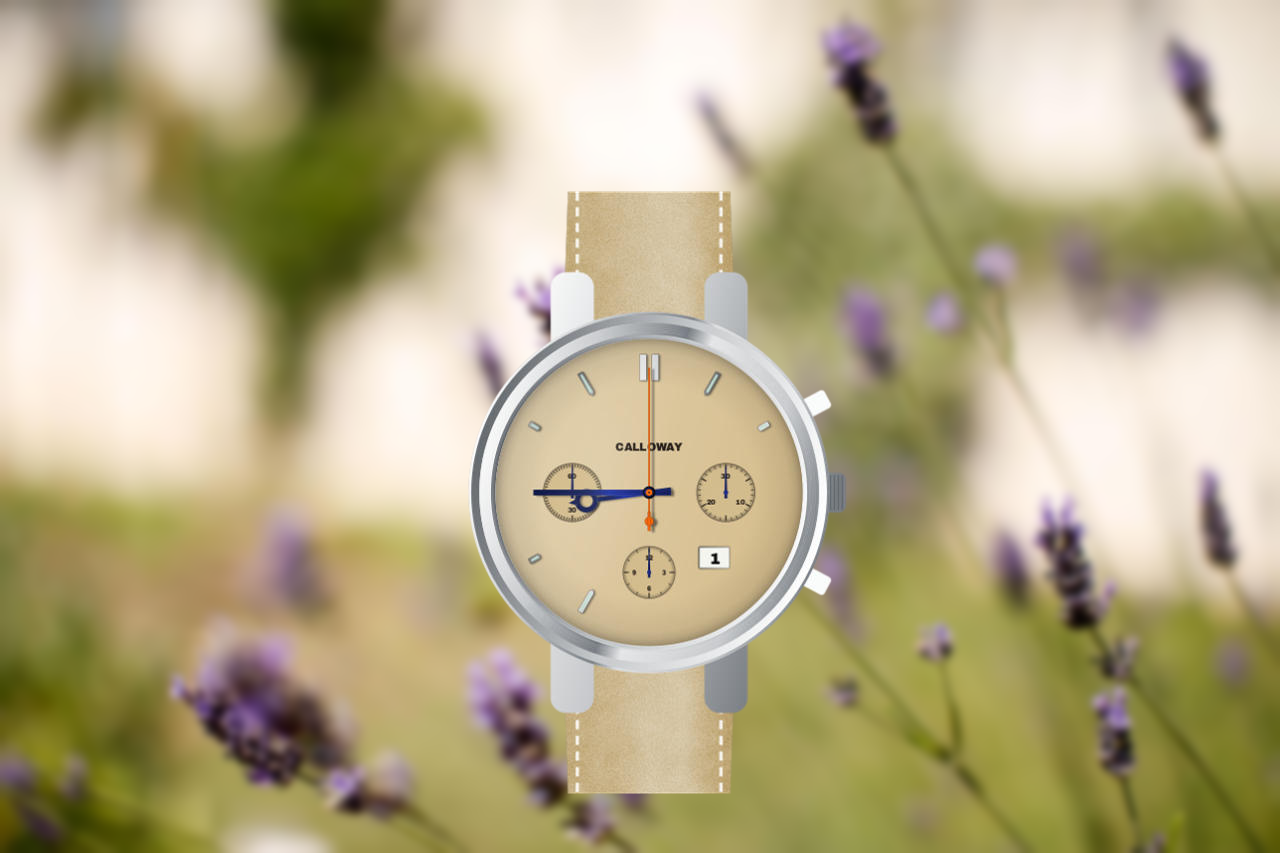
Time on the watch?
8:45
